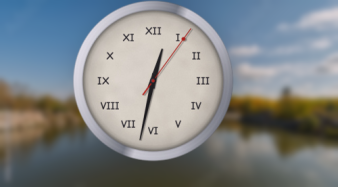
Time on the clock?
12:32:06
